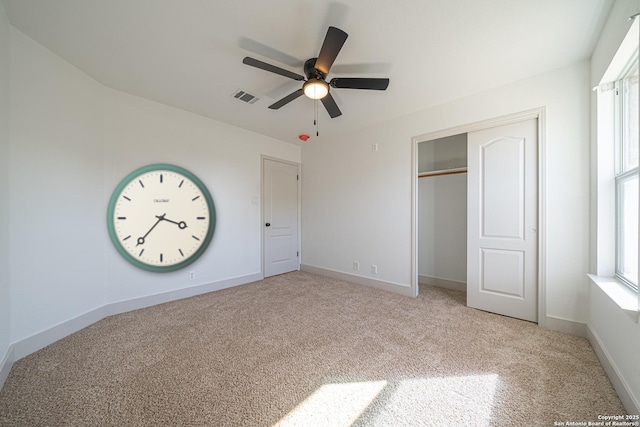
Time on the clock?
3:37
